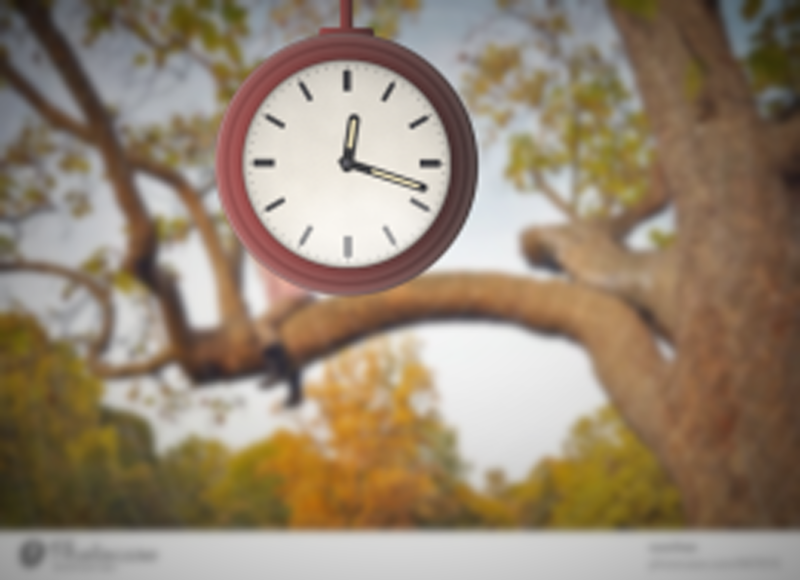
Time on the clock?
12:18
